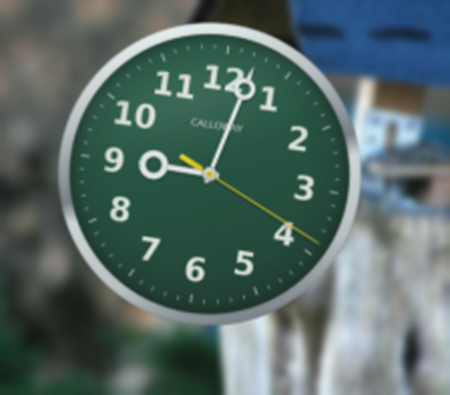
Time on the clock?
9:02:19
